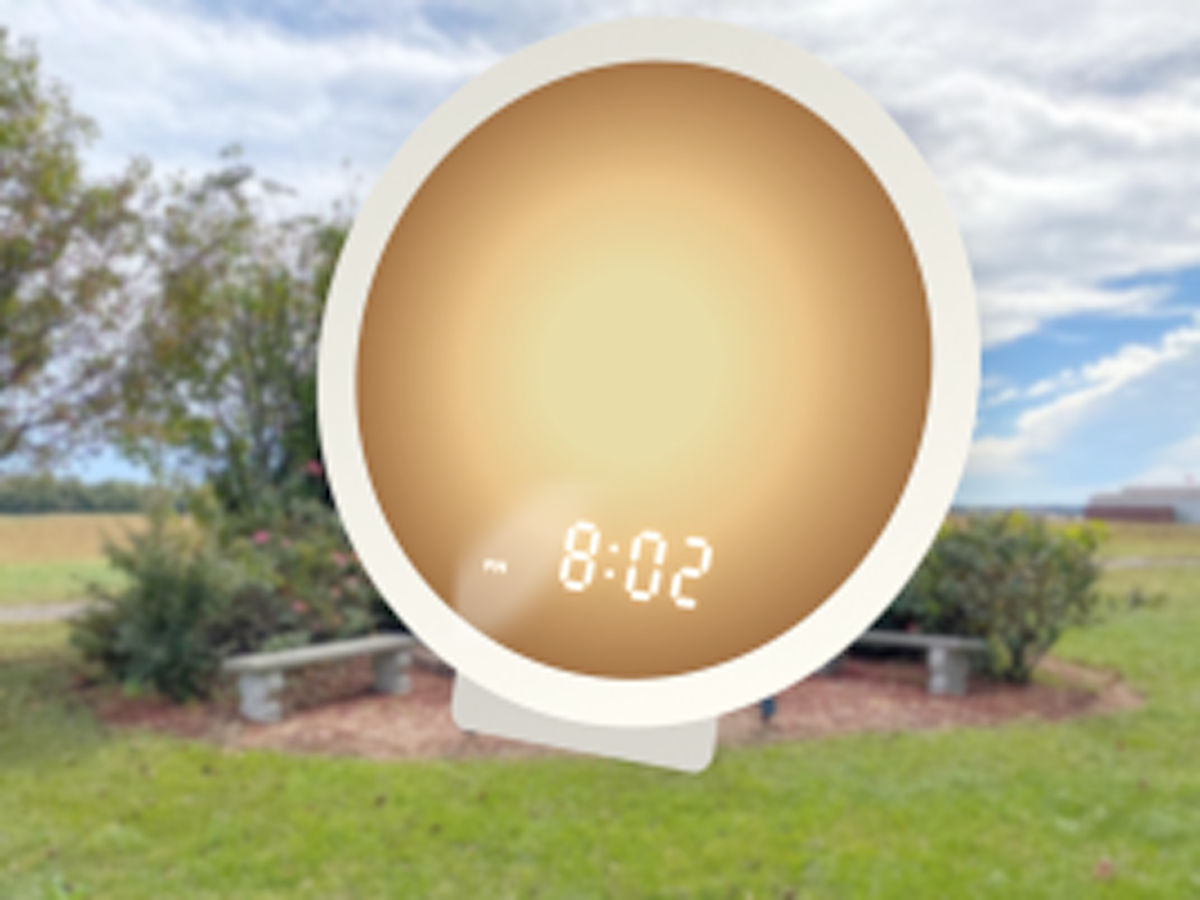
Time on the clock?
8:02
